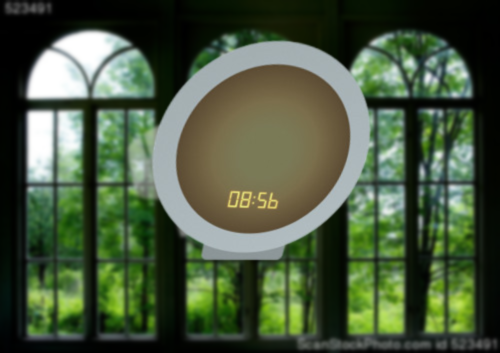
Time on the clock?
8:56
